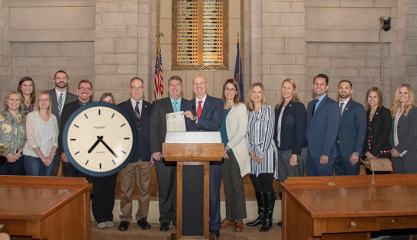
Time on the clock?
7:23
